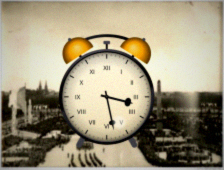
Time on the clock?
3:28
